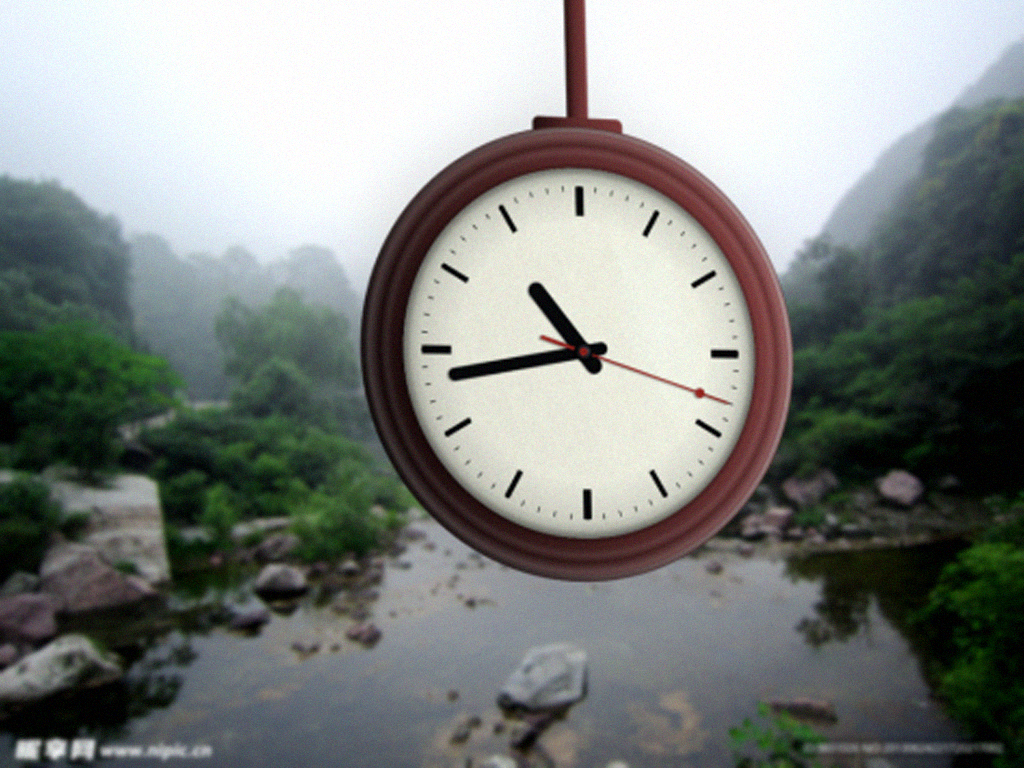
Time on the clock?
10:43:18
